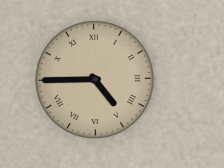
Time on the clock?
4:45
